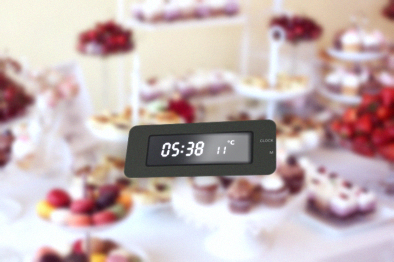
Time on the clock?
5:38
